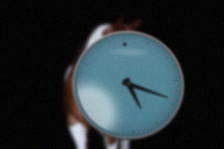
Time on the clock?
5:19
